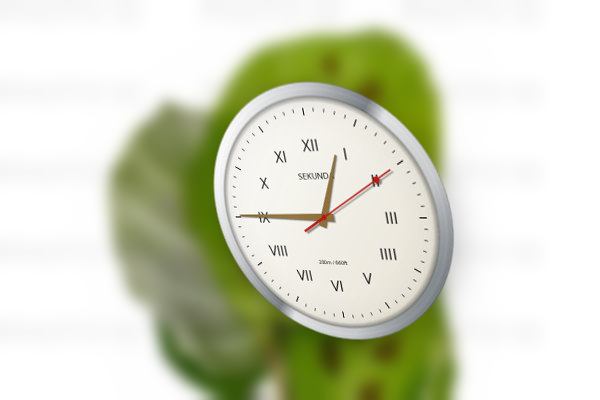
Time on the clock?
12:45:10
